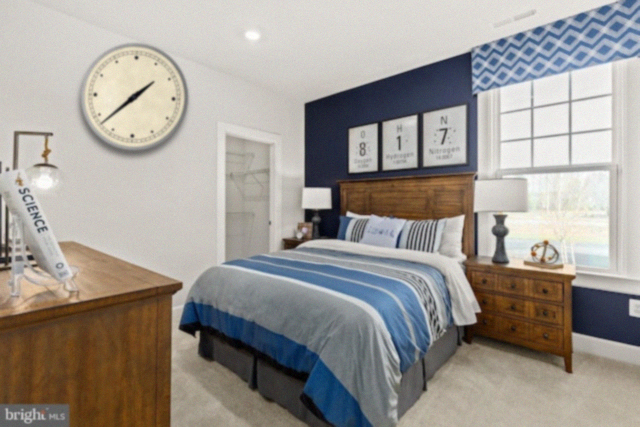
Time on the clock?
1:38
